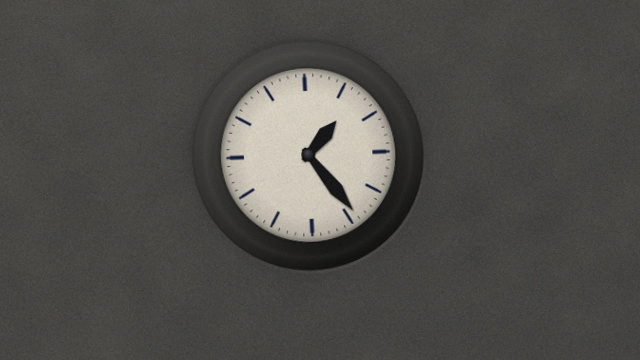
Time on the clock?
1:24
